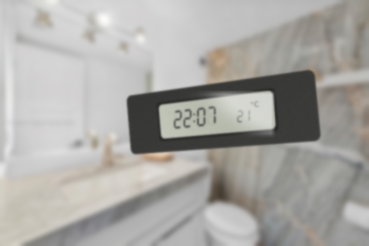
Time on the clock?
22:07
